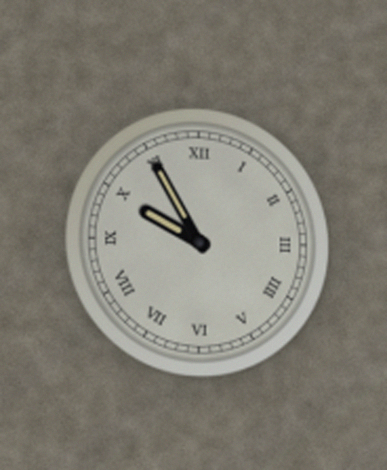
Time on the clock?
9:55
